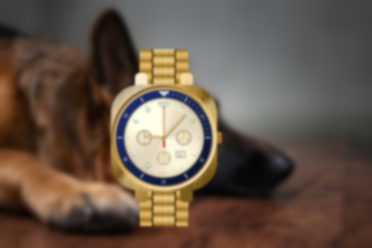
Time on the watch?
9:07
